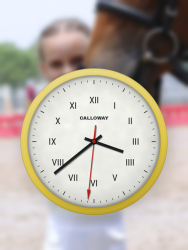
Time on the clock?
3:38:31
